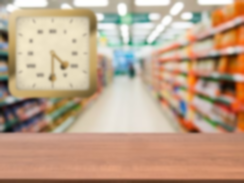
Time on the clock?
4:30
